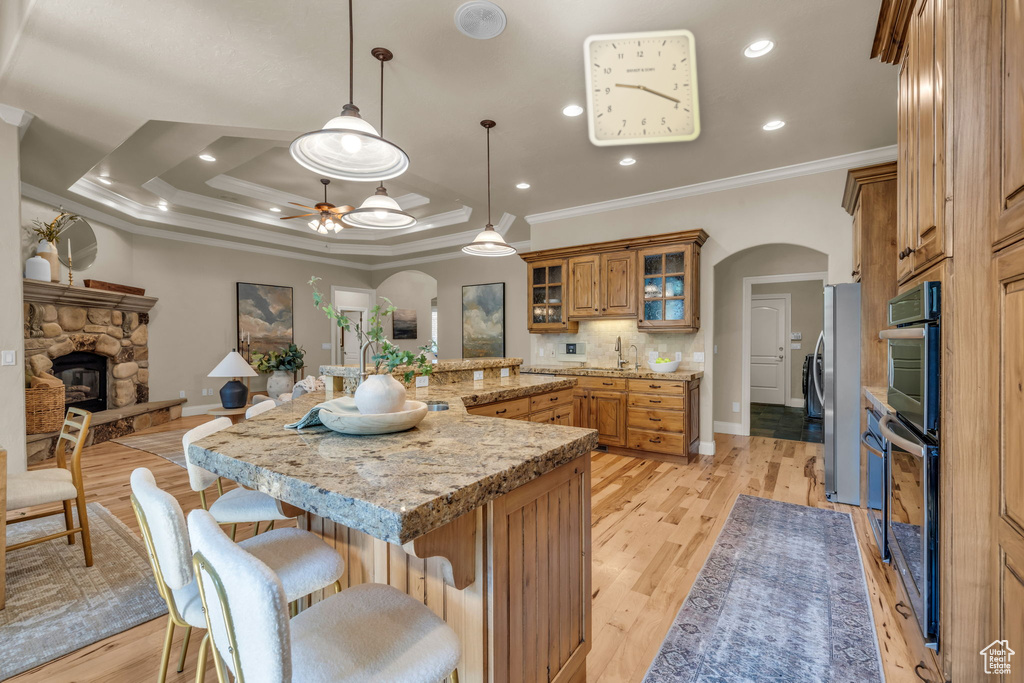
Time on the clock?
9:19
